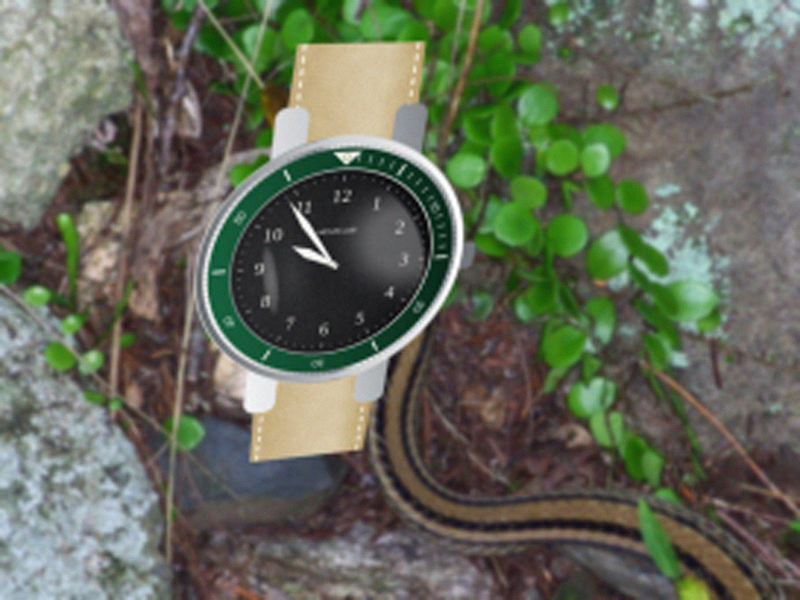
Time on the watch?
9:54
